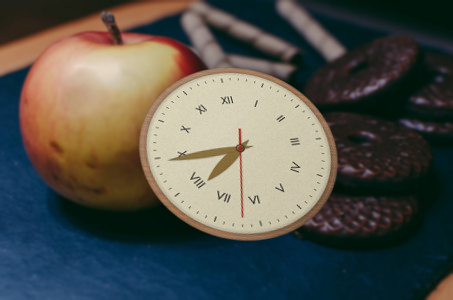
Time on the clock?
7:44:32
